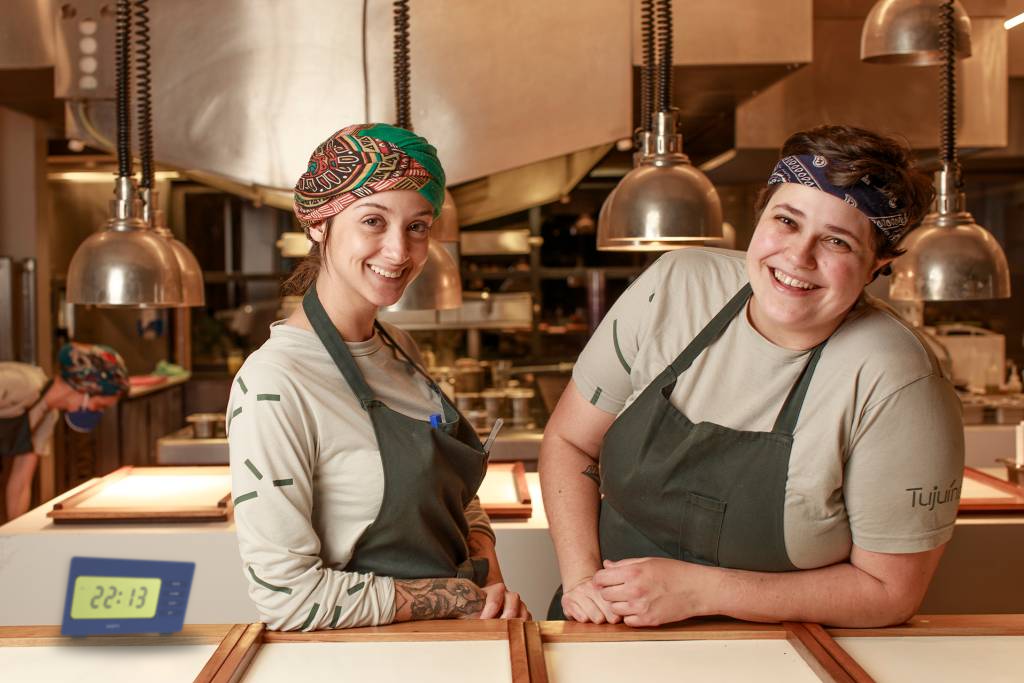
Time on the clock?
22:13
